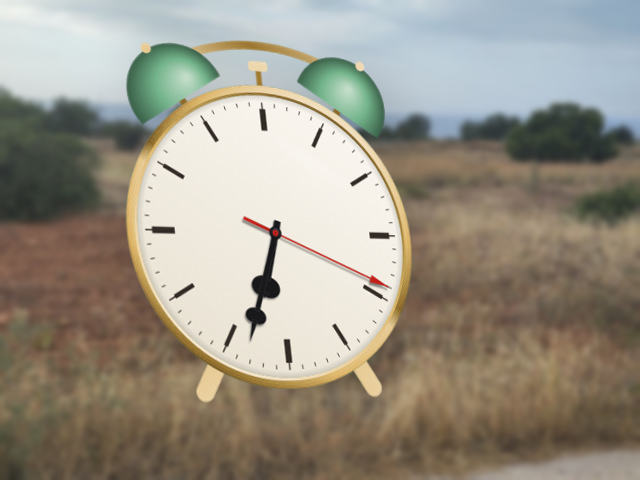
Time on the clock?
6:33:19
